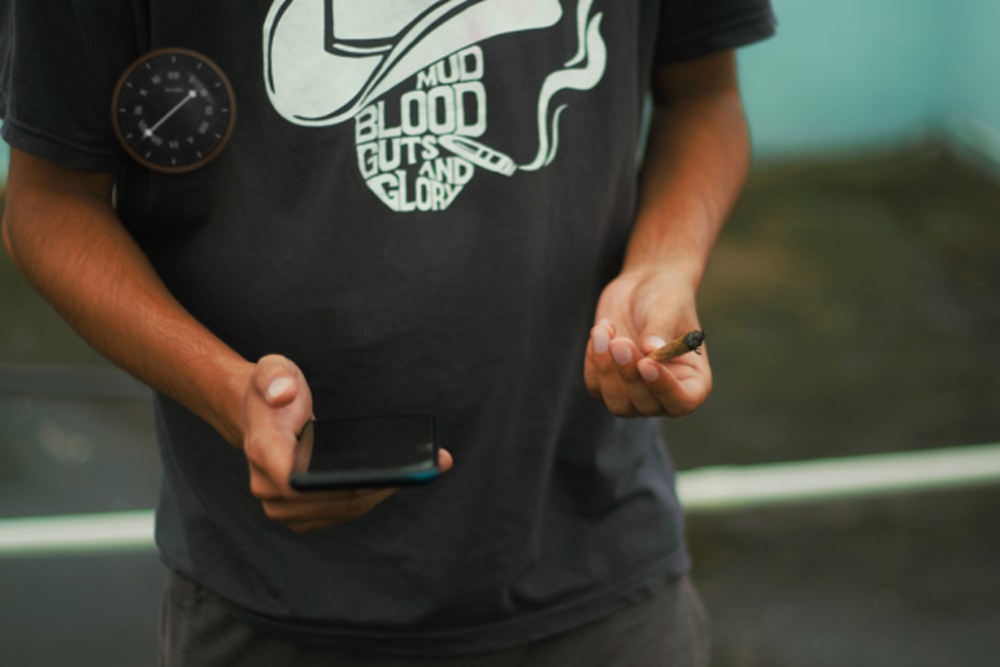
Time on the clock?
1:38
